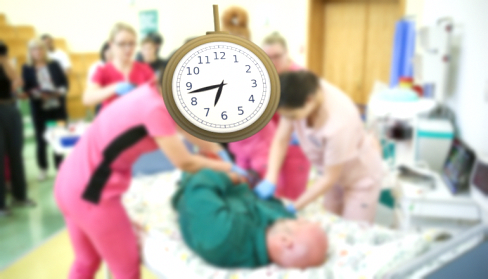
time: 6:43
